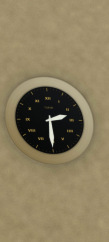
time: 2:30
